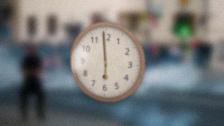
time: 5:59
